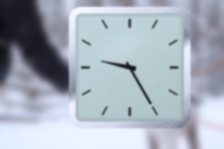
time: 9:25
